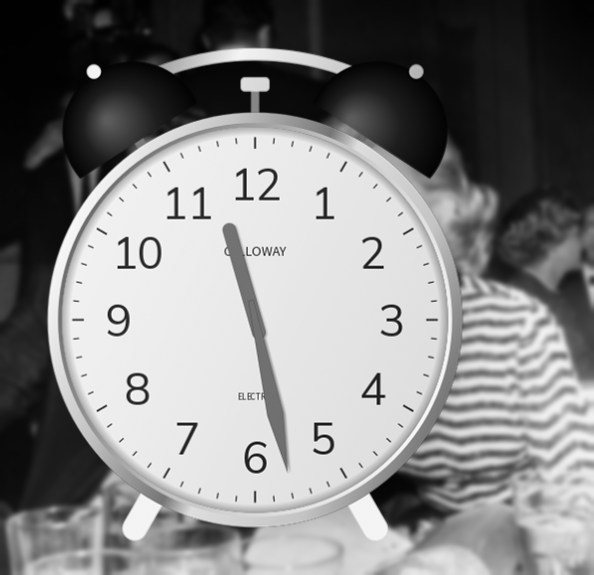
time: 11:28
